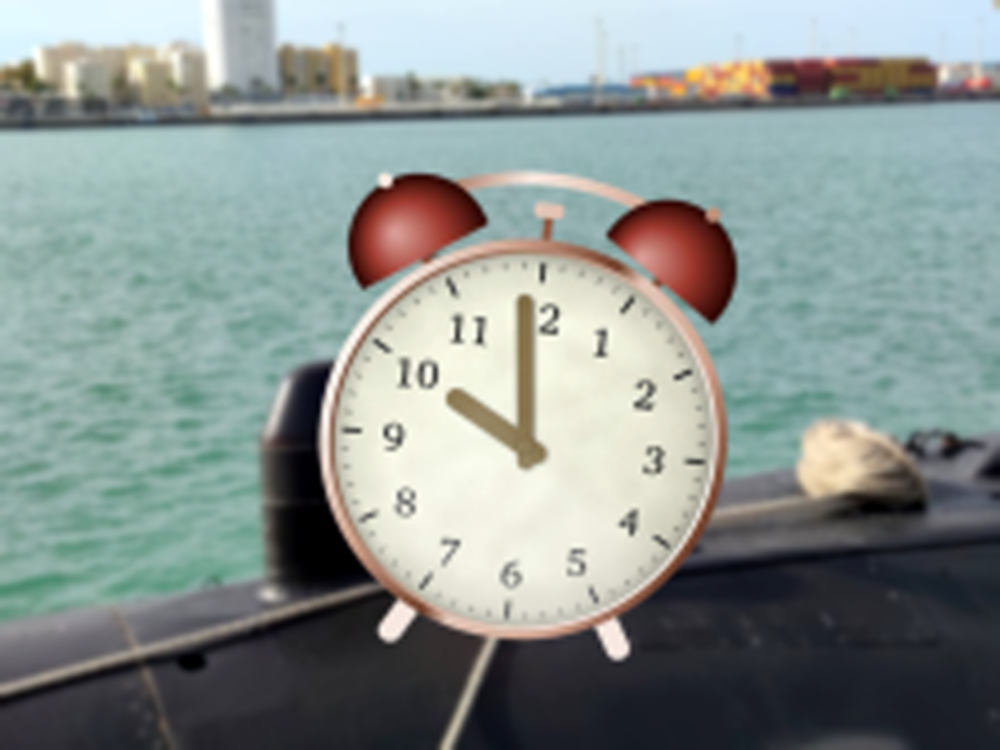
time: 9:59
